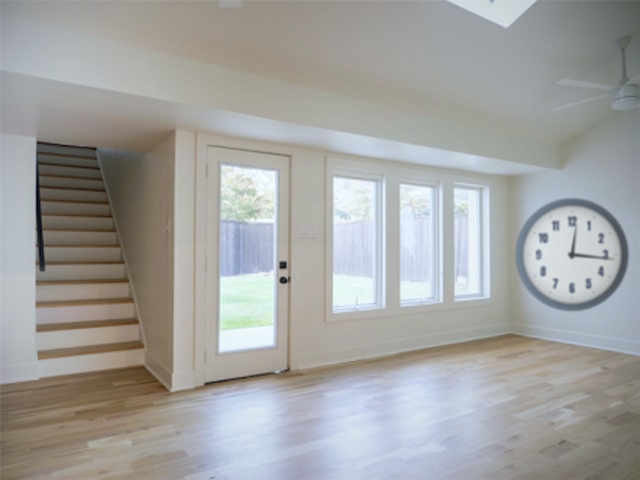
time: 12:16
